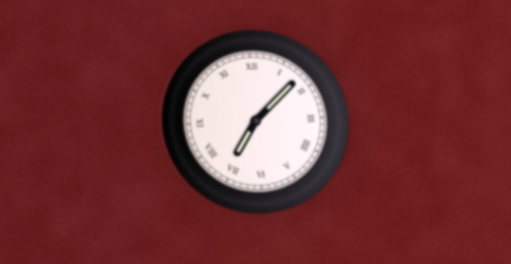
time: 7:08
